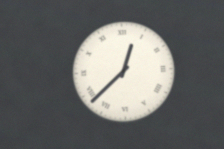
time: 12:38
